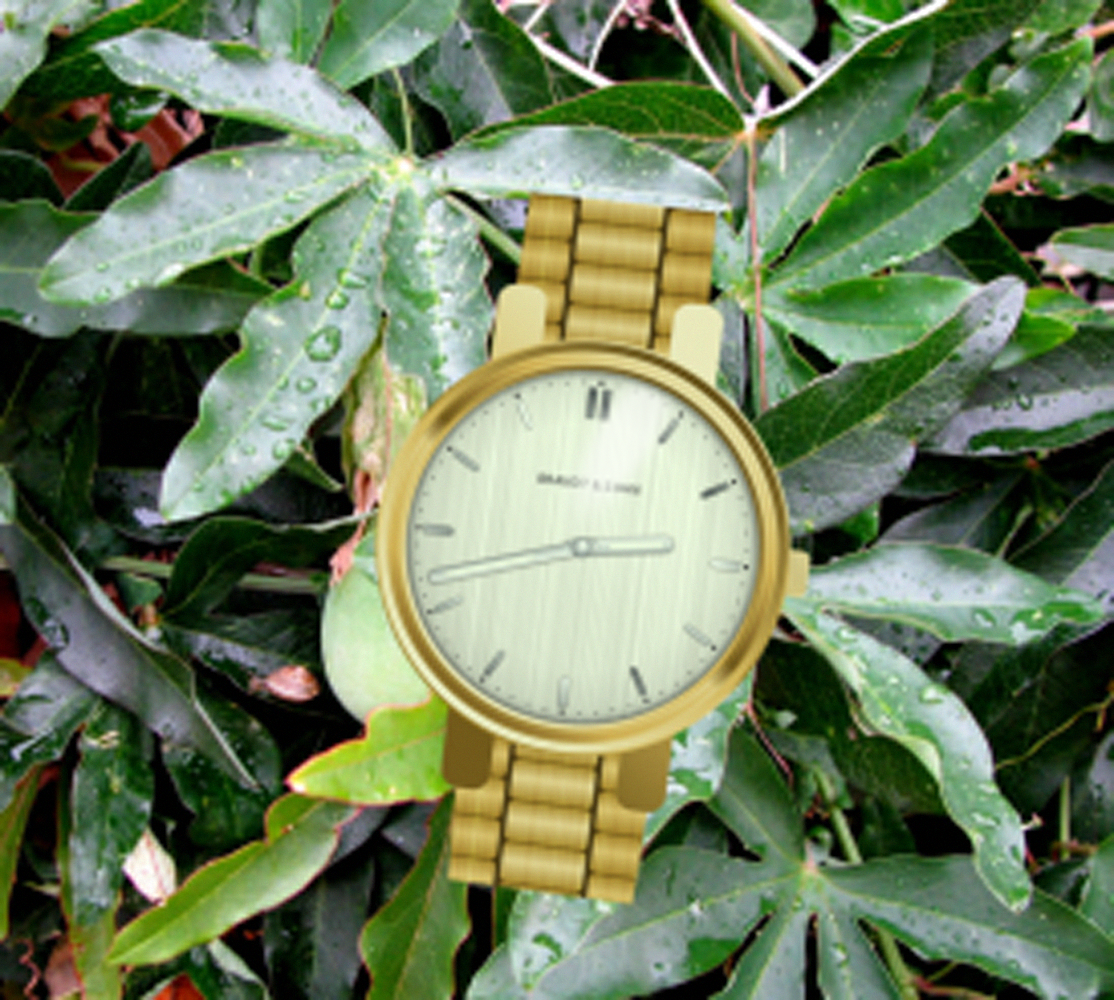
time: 2:42
